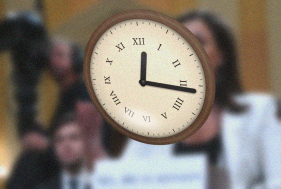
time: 12:16
